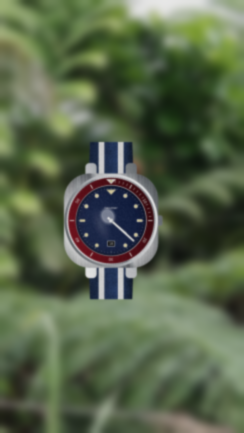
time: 4:22
